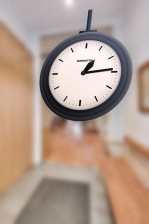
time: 1:14
